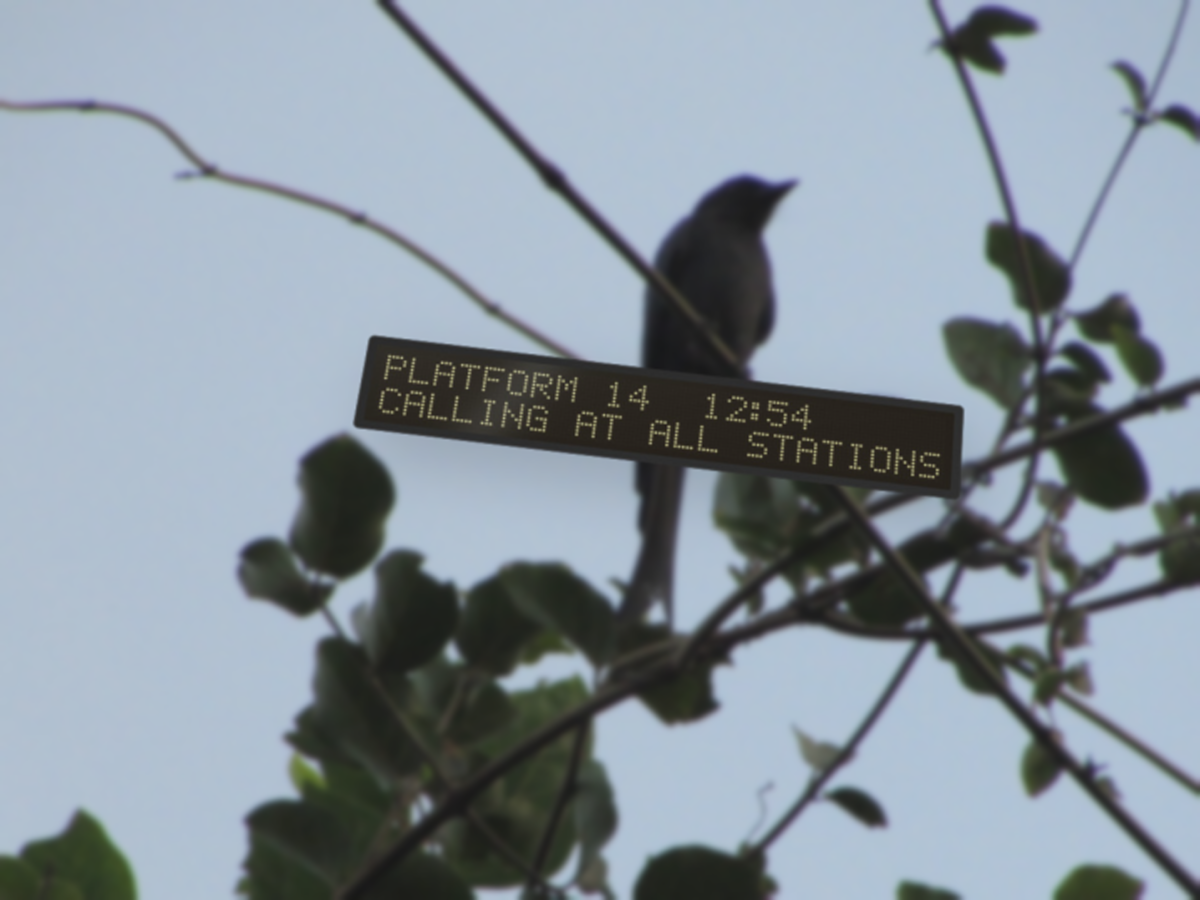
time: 12:54
